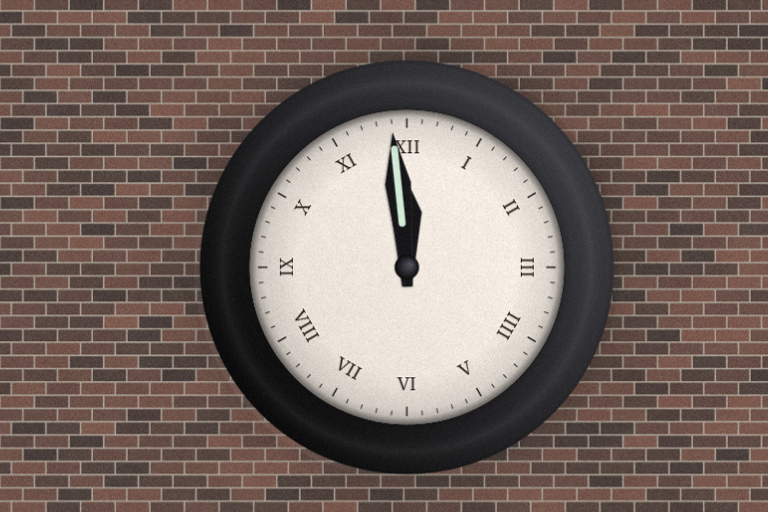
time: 11:59
